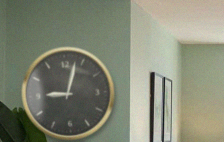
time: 9:03
